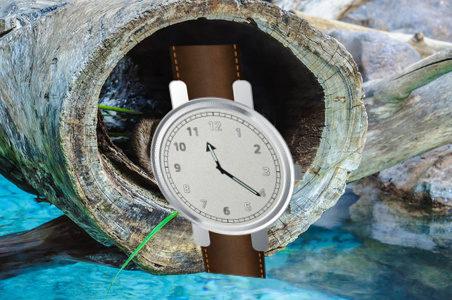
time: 11:21
